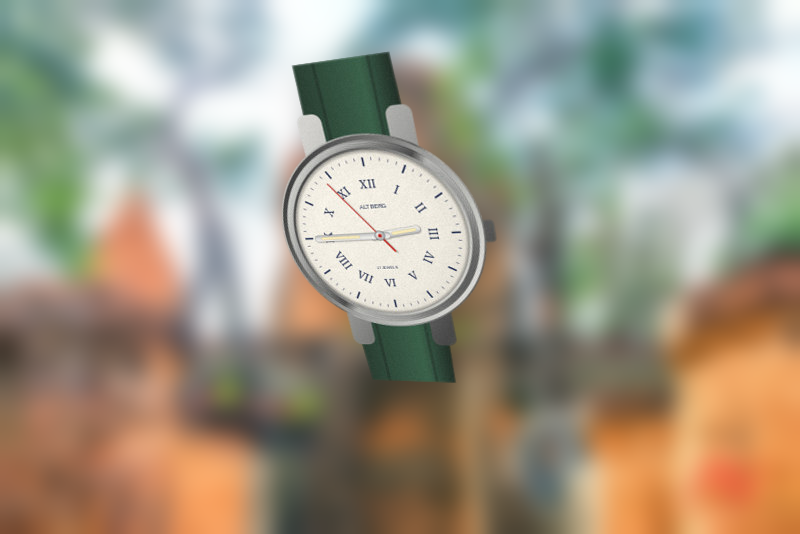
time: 2:44:54
